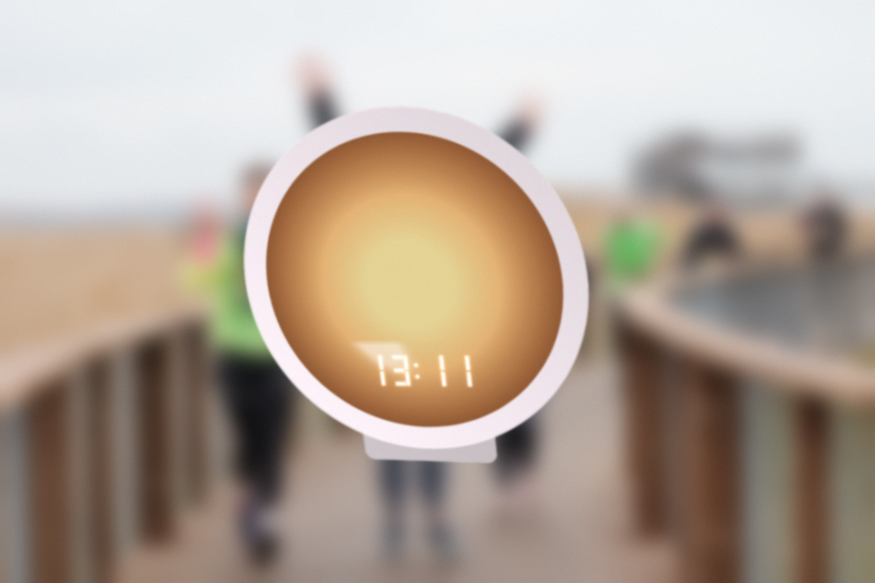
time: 13:11
